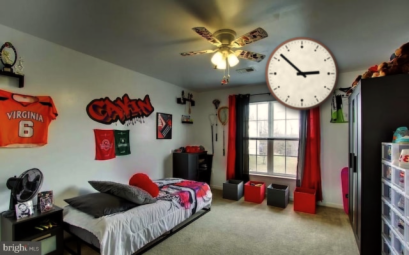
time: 2:52
